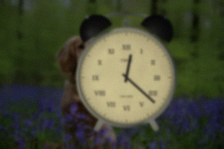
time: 12:22
